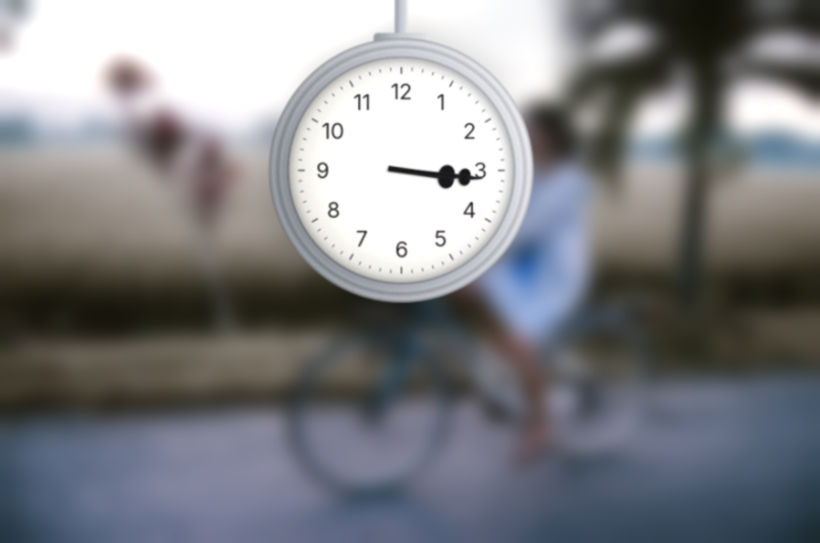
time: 3:16
